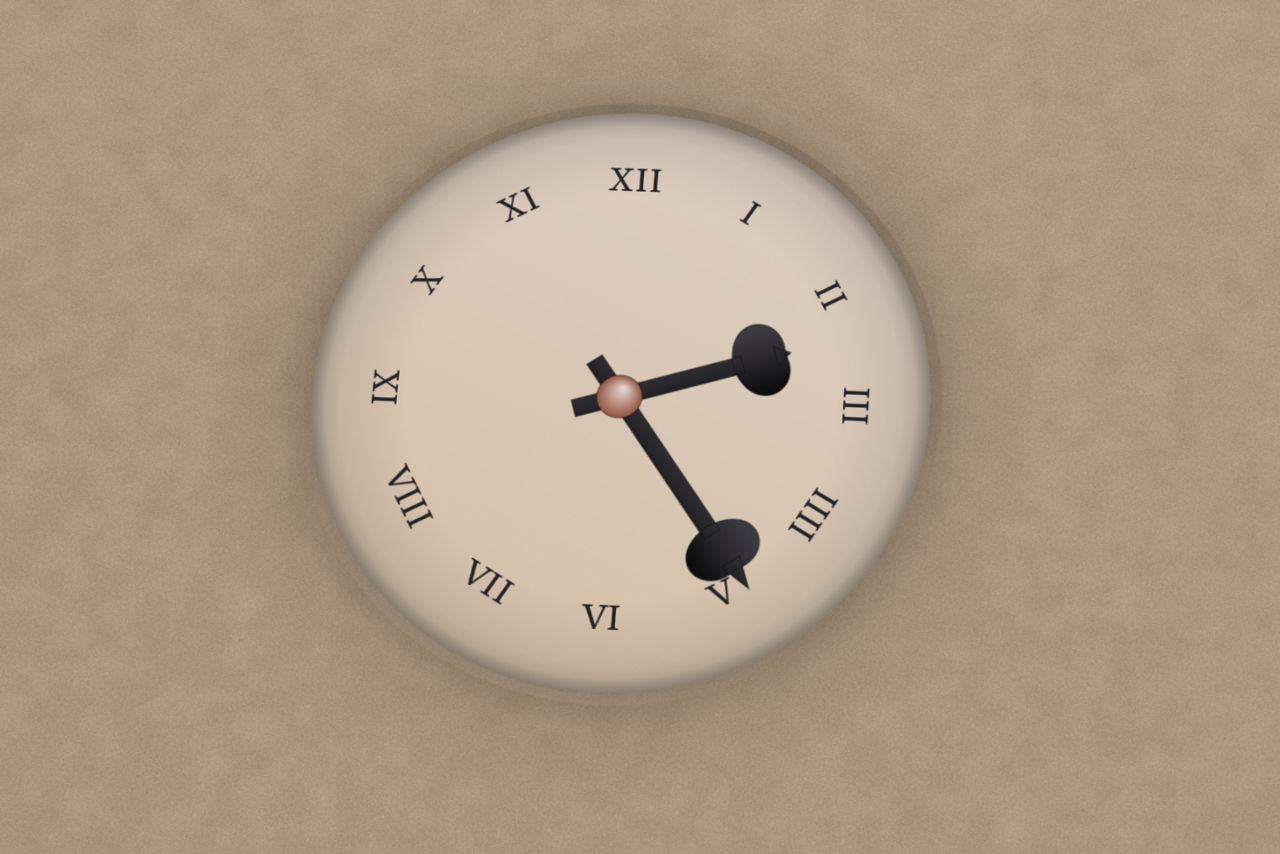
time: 2:24
